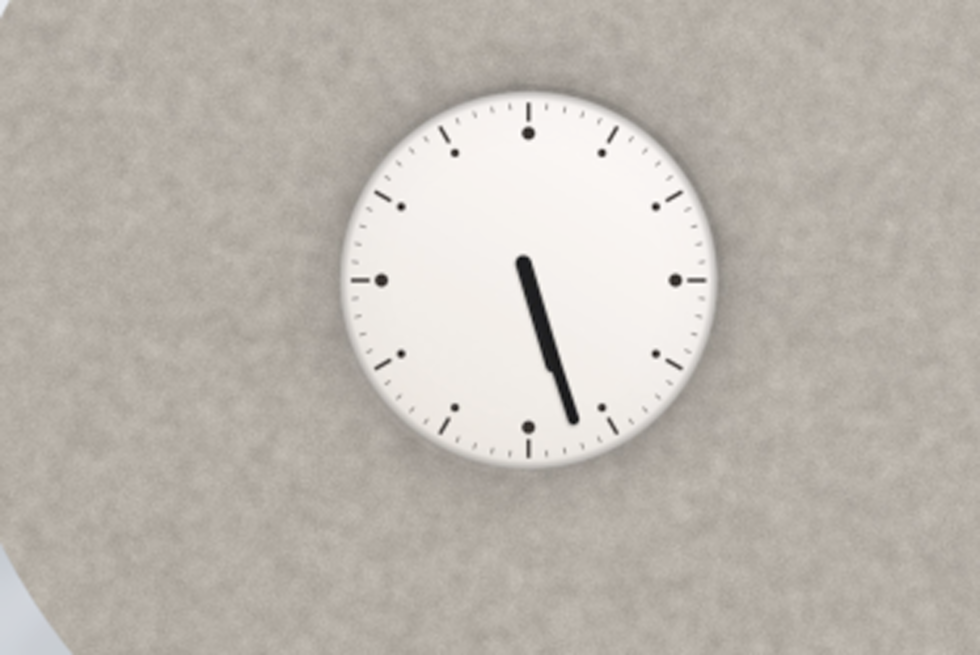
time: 5:27
